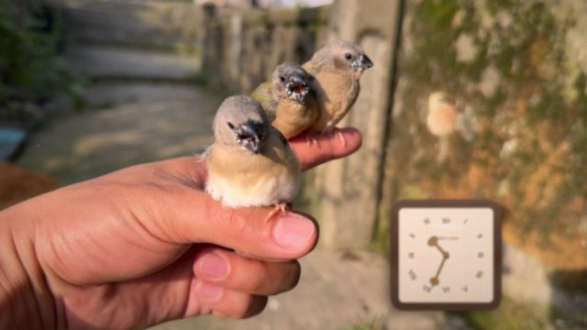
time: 10:34
